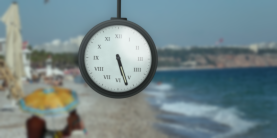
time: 5:27
